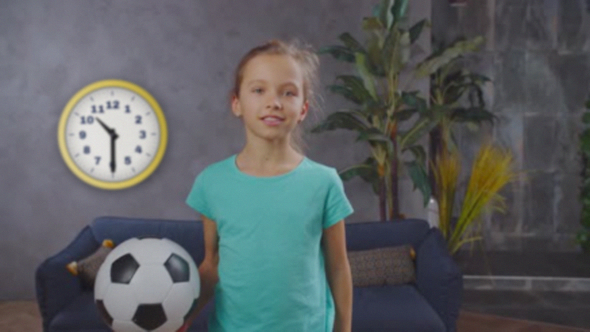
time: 10:30
